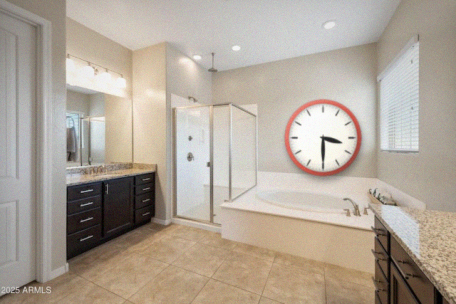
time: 3:30
